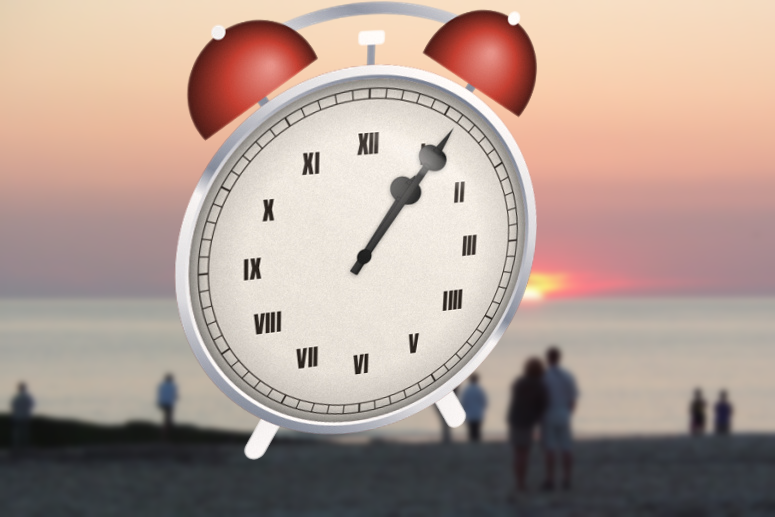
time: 1:06
